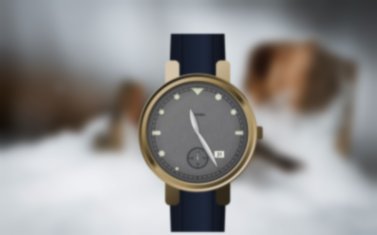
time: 11:25
